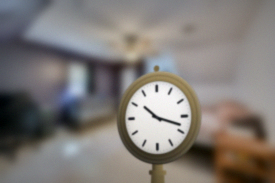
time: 10:18
